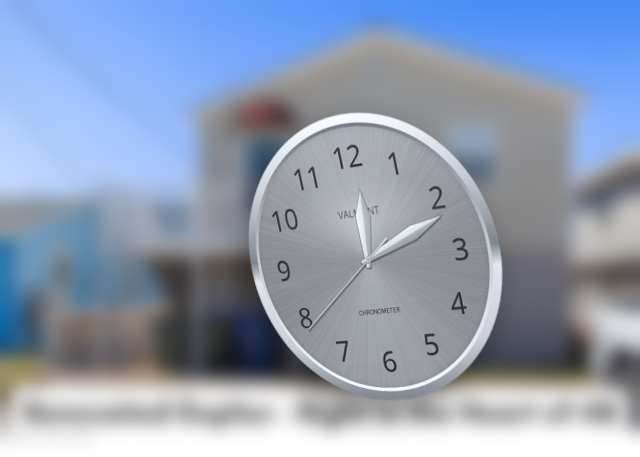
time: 12:11:39
